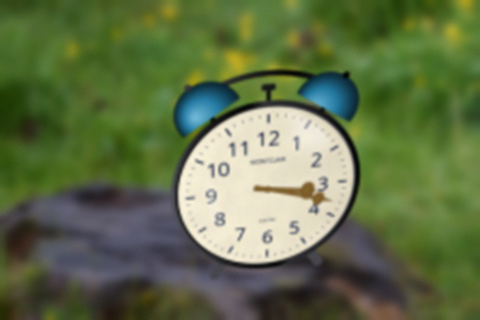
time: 3:18
